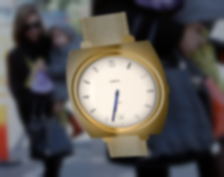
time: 6:33
